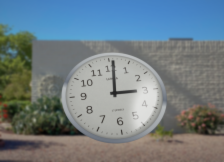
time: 3:01
